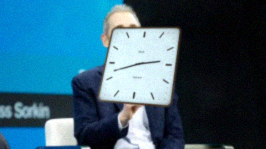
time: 2:42
